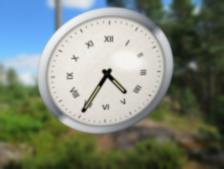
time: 4:35
